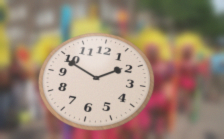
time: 1:49
